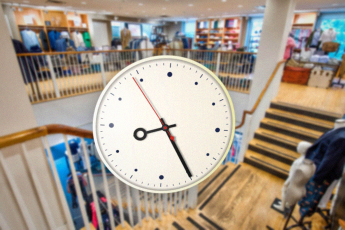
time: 8:24:54
